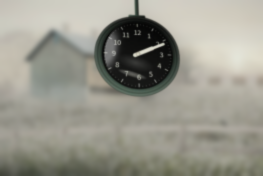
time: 2:11
